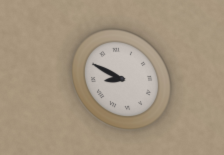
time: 8:50
